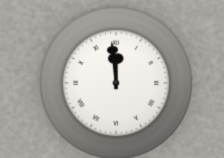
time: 11:59
